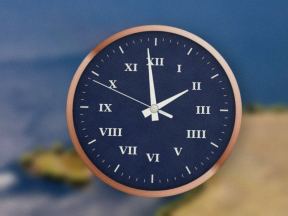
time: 1:58:49
